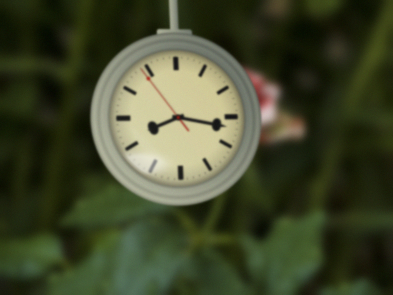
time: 8:16:54
